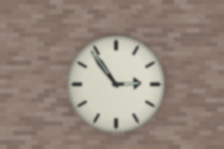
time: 2:54
